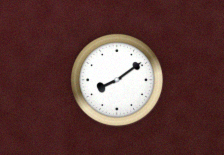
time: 8:09
